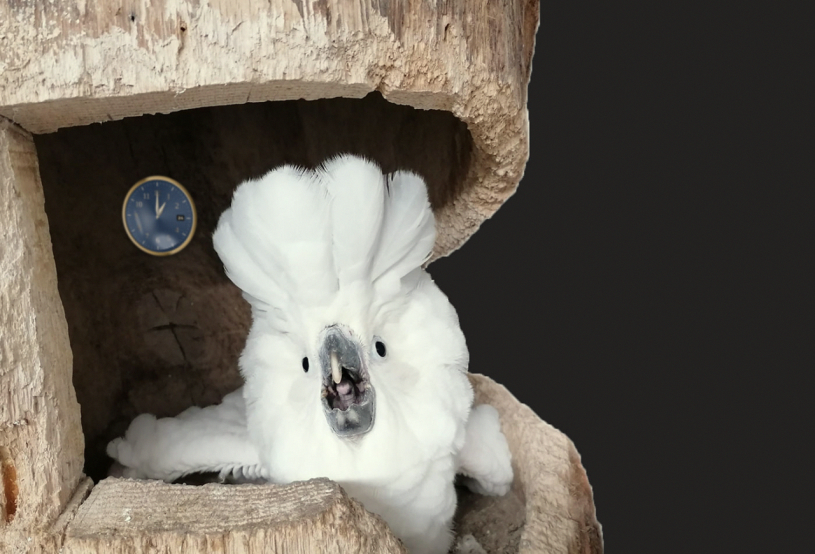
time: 1:00
